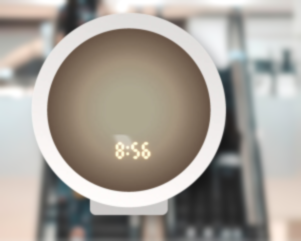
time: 8:56
